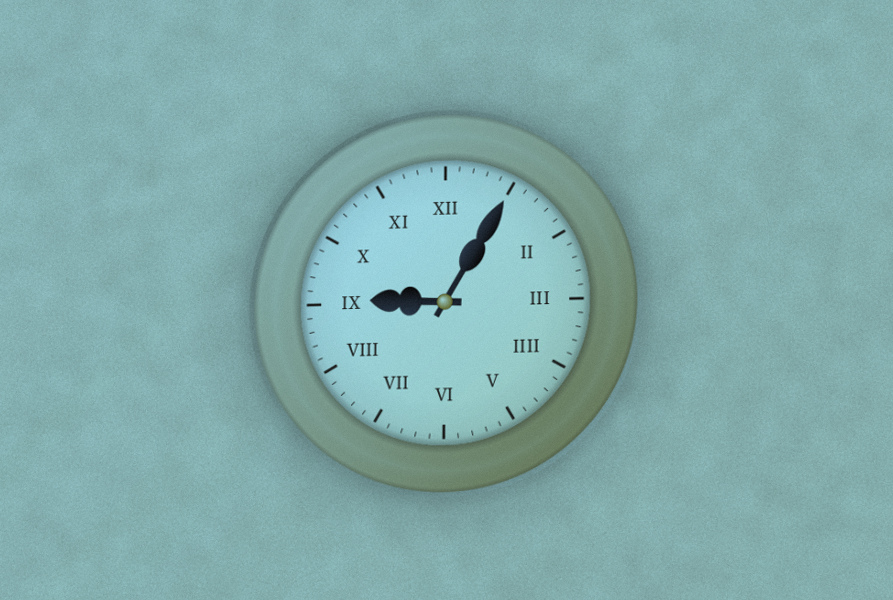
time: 9:05
